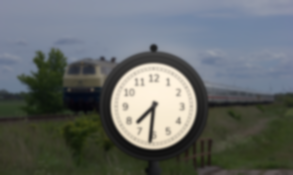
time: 7:31
